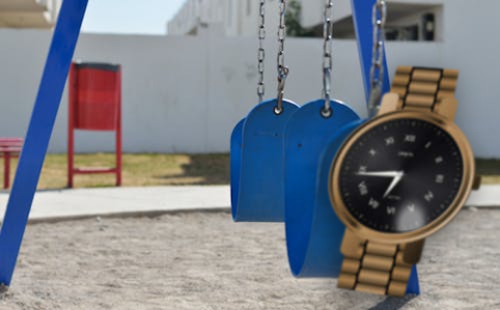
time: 6:44
